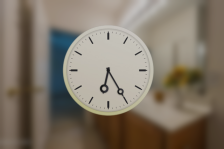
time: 6:25
